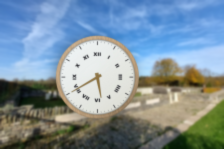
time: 5:40
